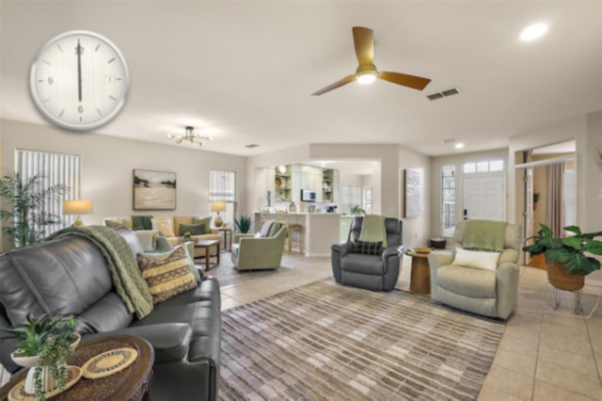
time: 6:00
